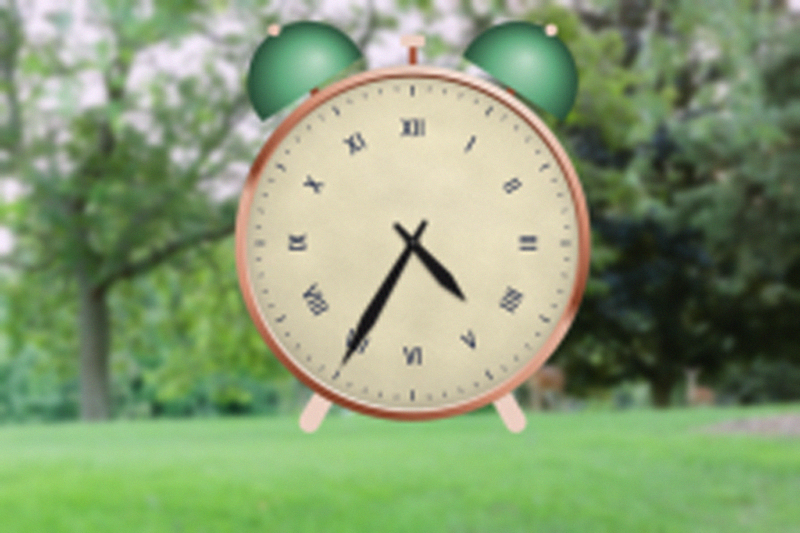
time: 4:35
